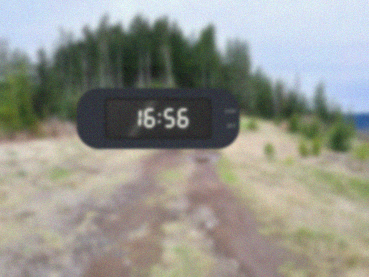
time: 16:56
